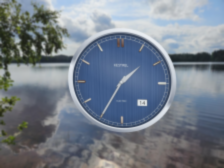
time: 1:35
